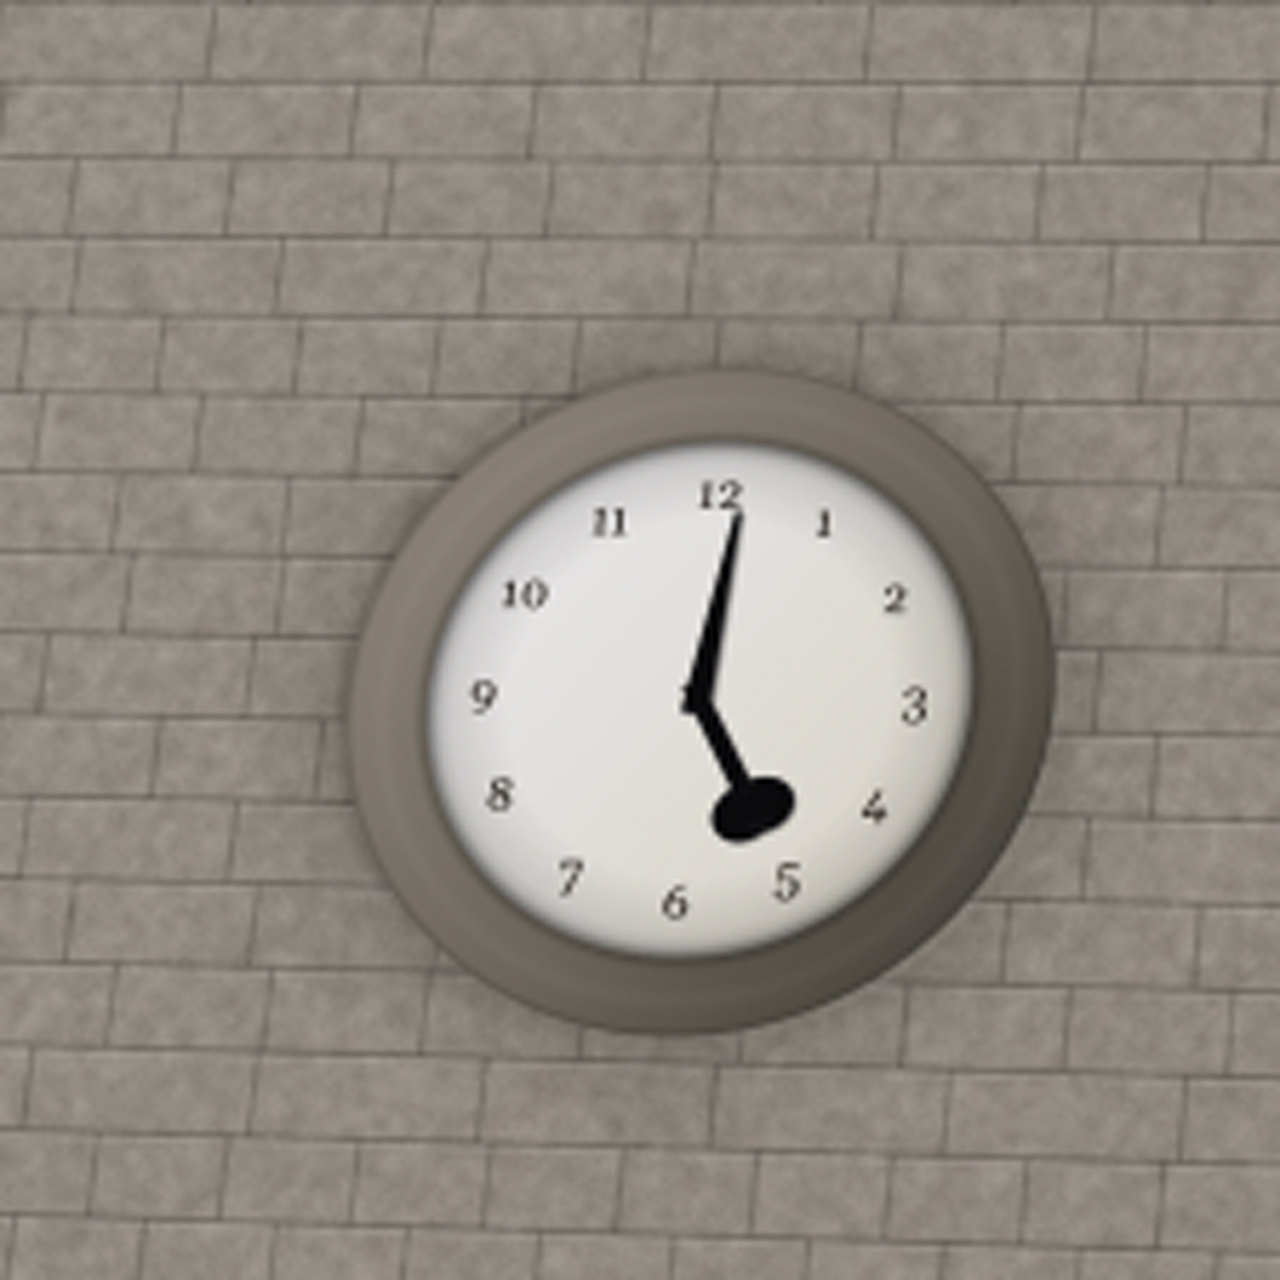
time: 5:01
